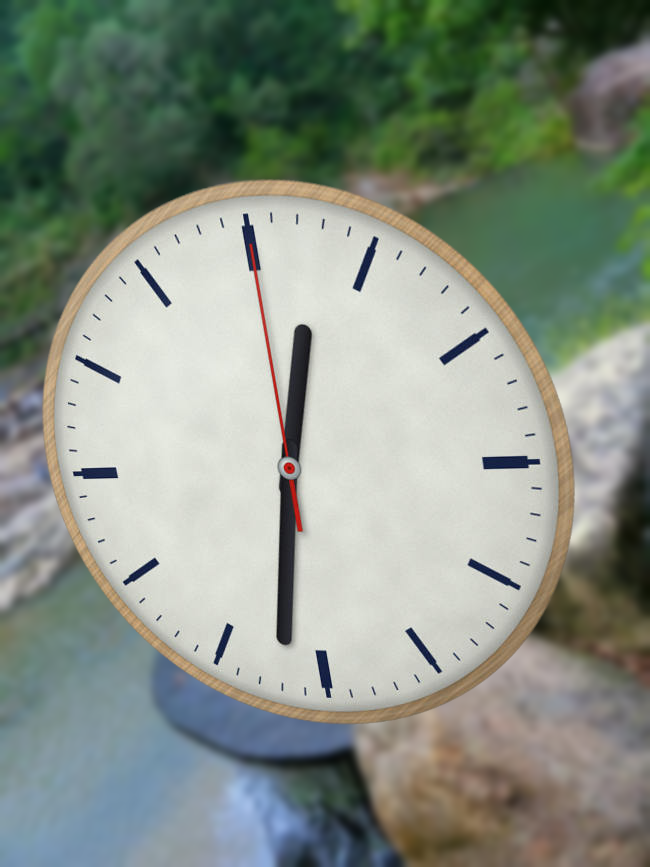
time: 12:32:00
